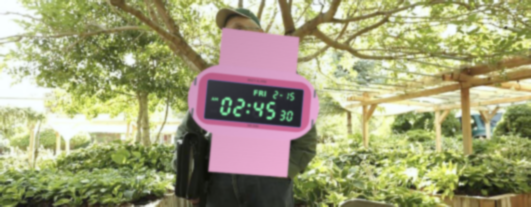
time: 2:45:30
